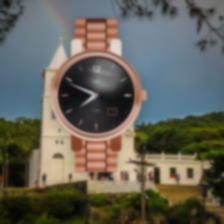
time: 7:49
